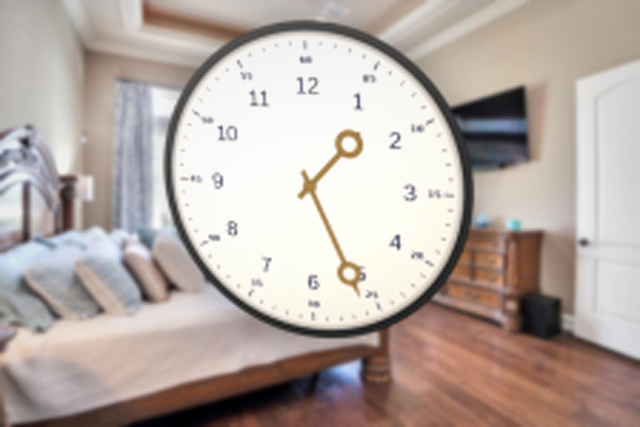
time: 1:26
